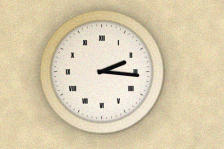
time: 2:16
